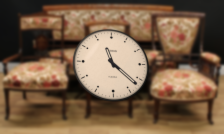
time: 11:22
